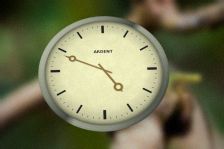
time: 4:49
